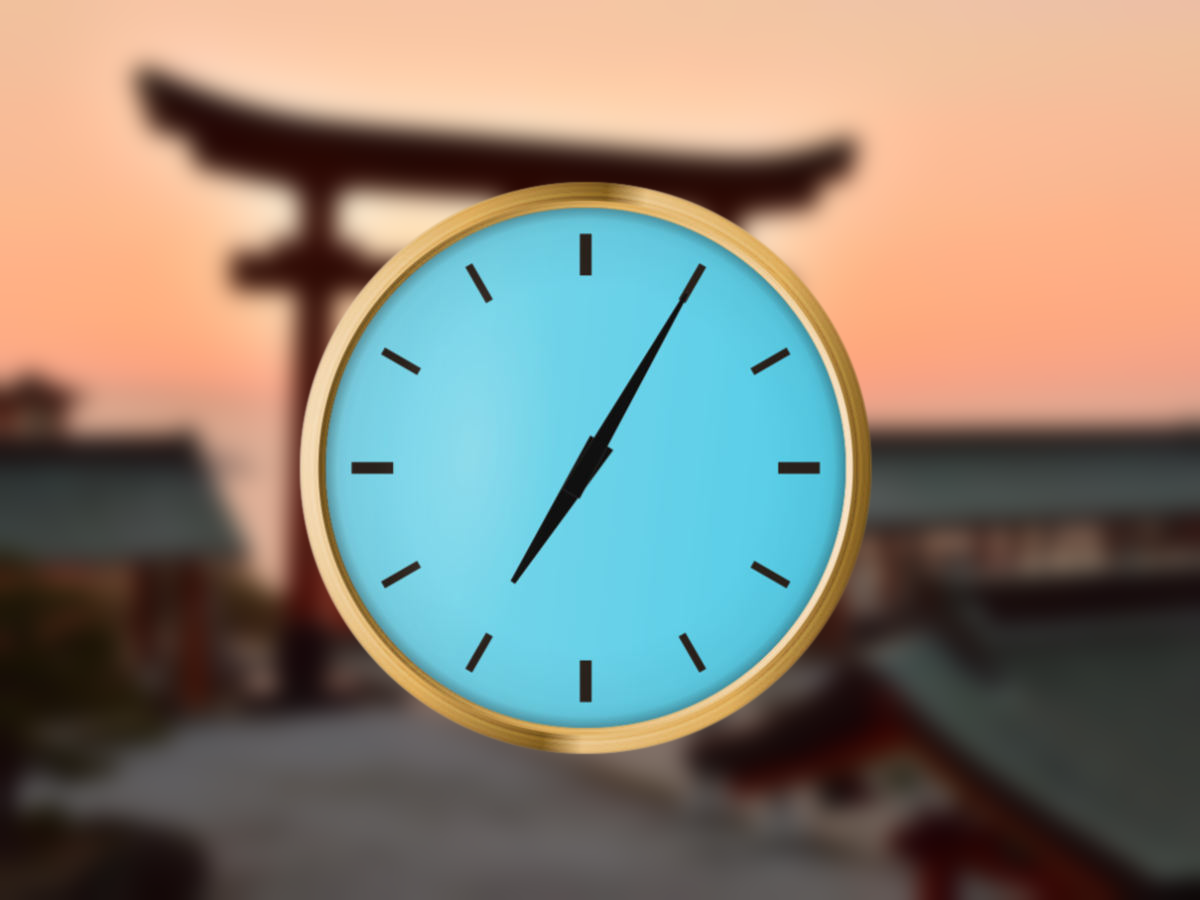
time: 7:05
